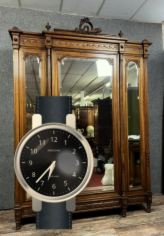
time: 6:37
